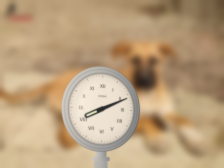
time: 8:11
